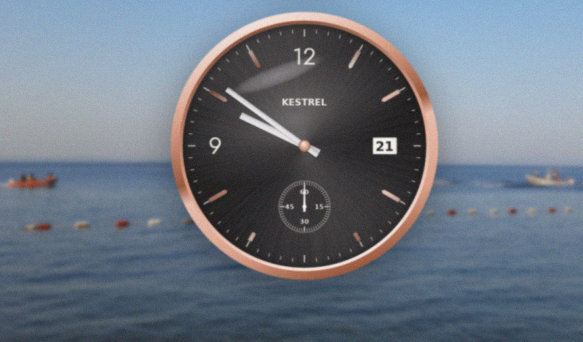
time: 9:51
